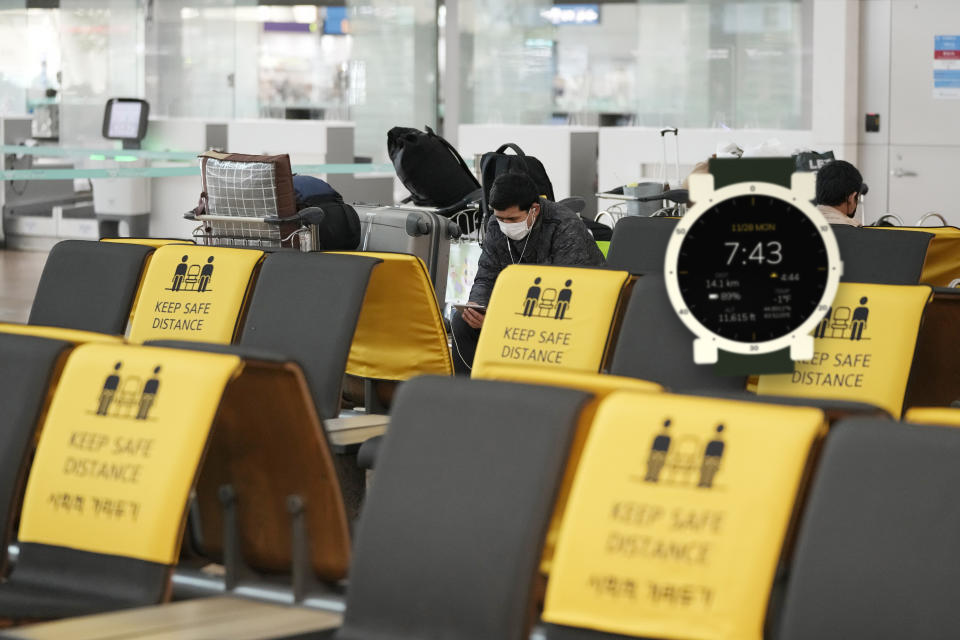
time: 7:43
